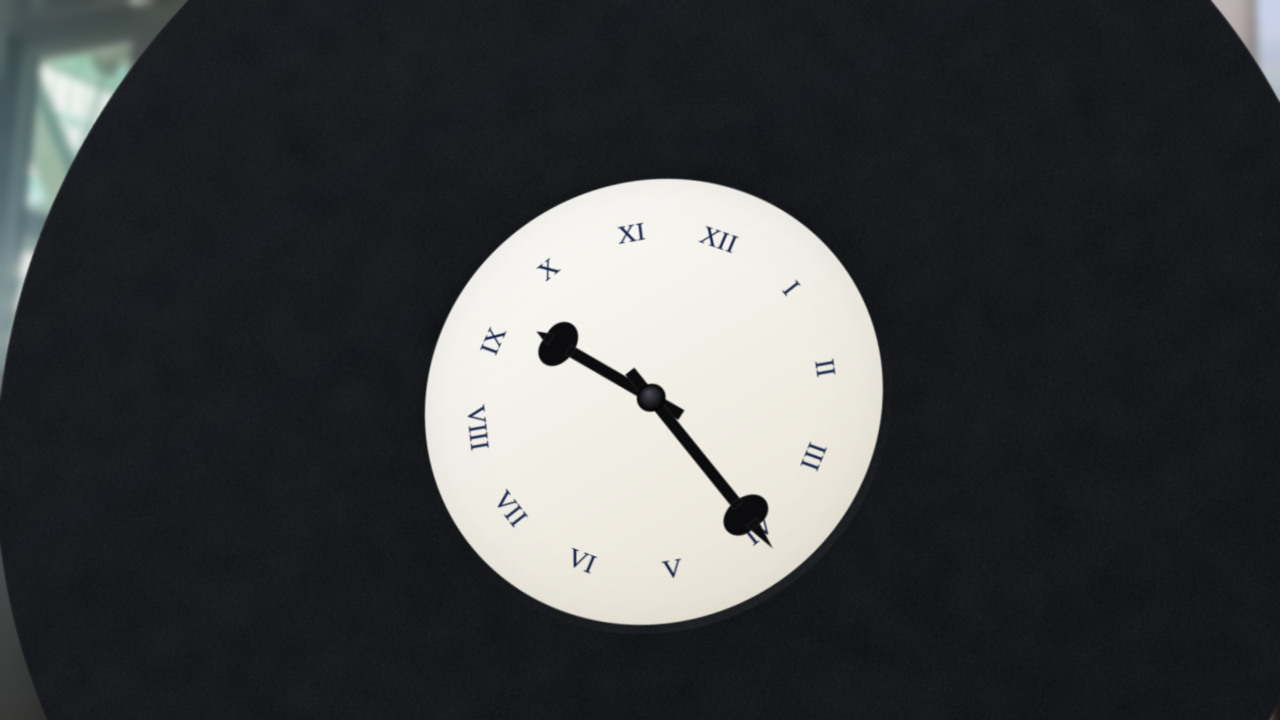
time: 9:20
